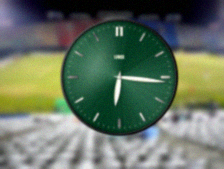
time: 6:16
